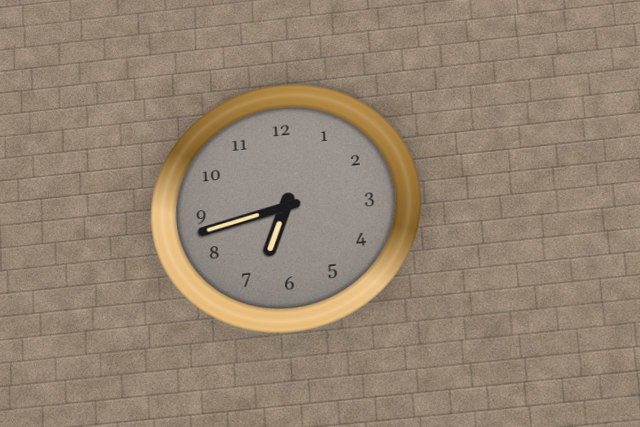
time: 6:43
